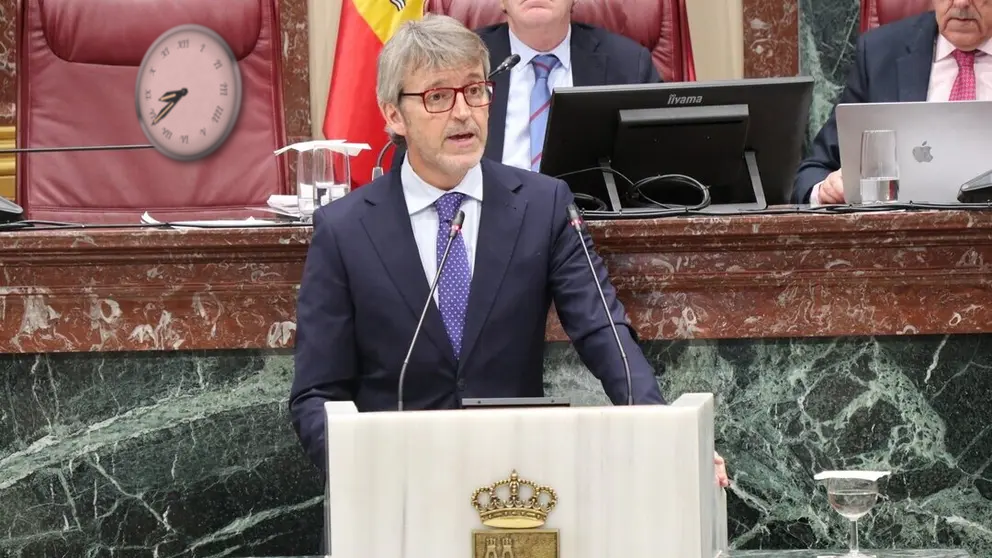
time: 8:39
